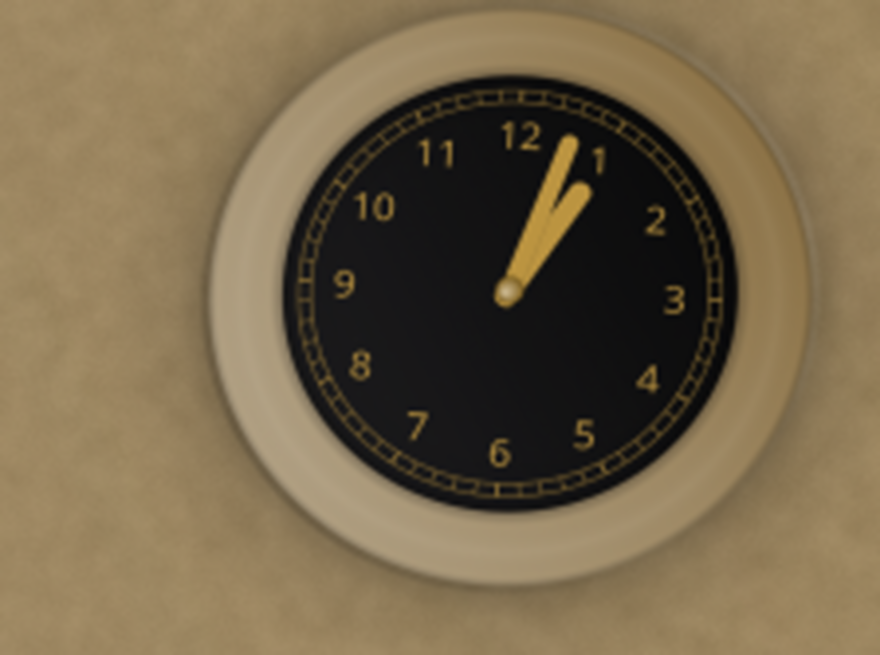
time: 1:03
